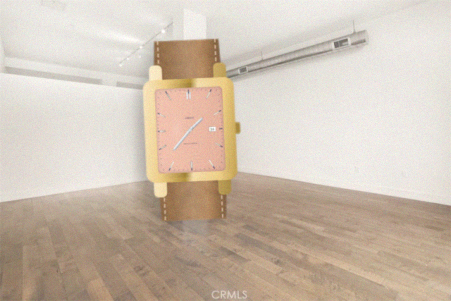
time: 1:37
